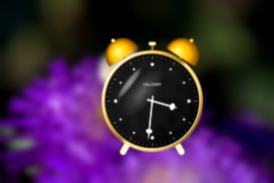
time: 3:31
